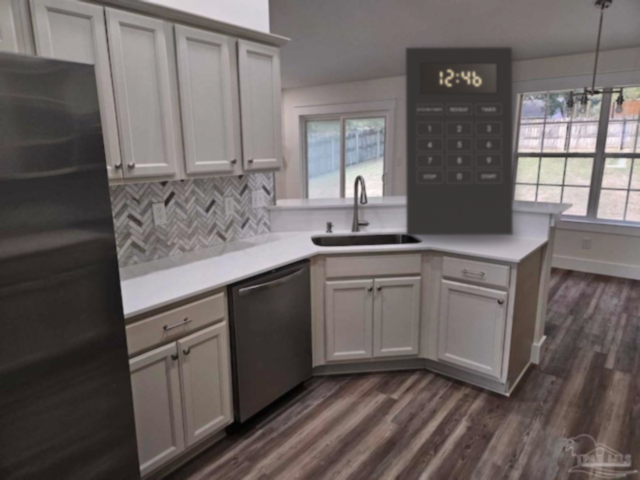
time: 12:46
